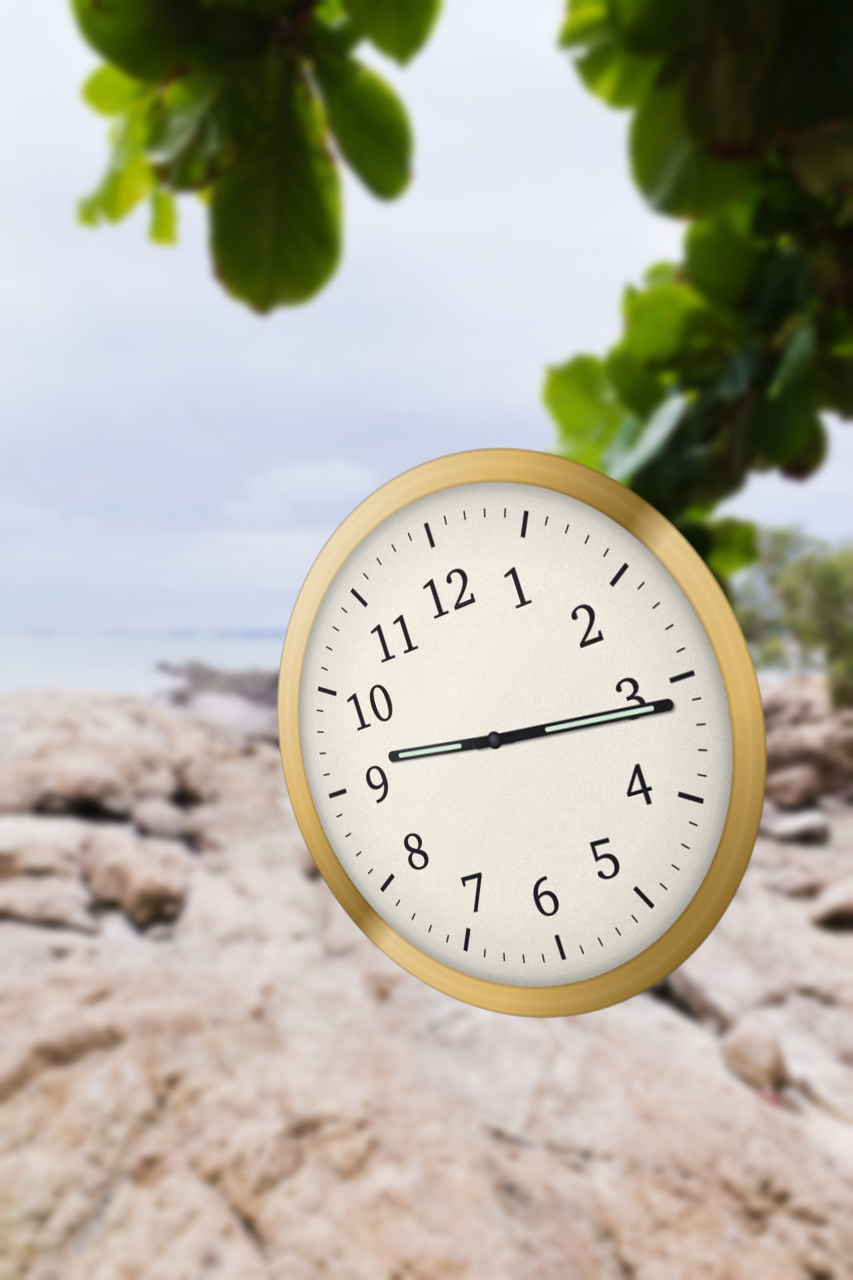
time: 9:16
